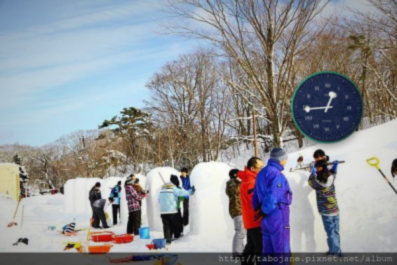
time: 12:44
